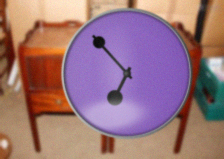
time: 6:53
